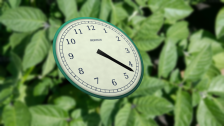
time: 4:22
